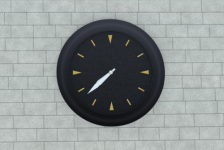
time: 7:38
